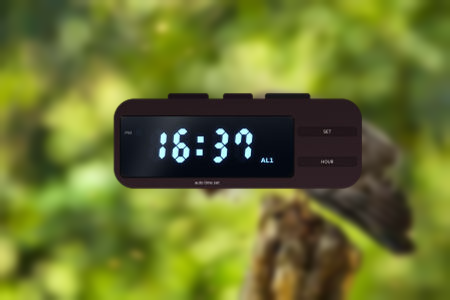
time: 16:37
